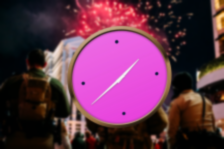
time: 1:39
